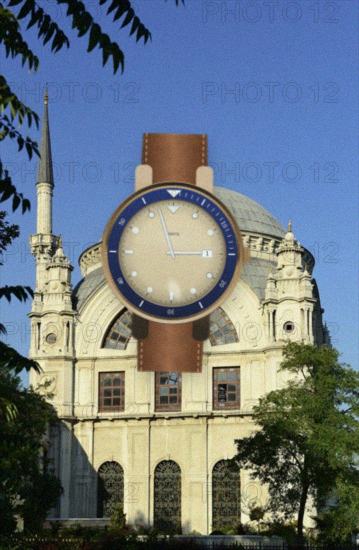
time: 2:57
